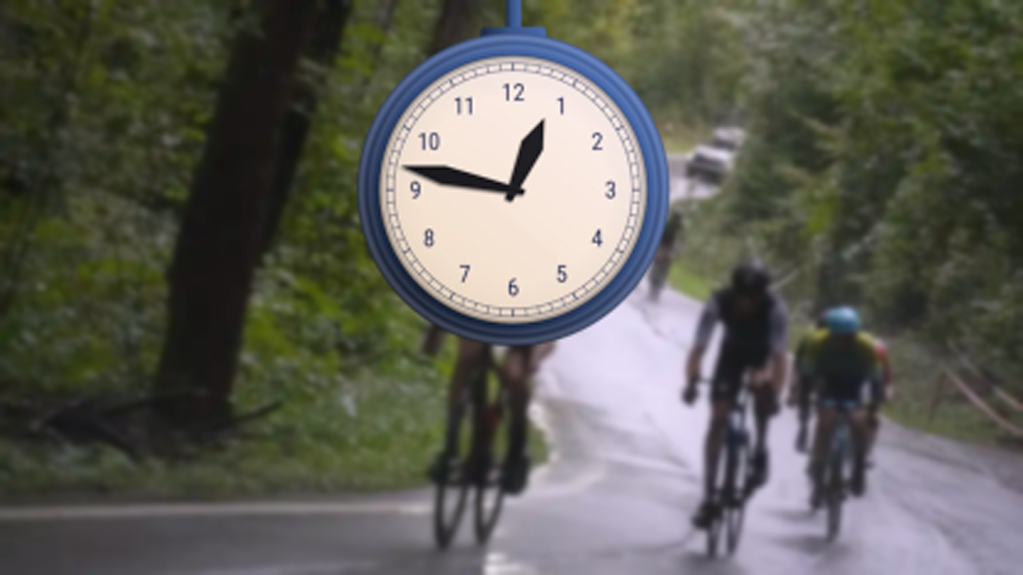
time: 12:47
